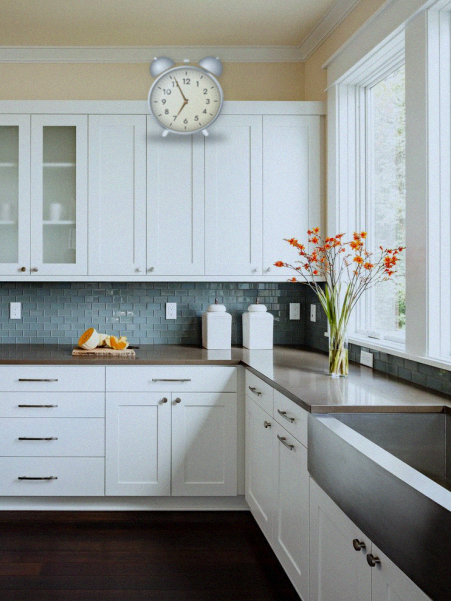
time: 6:56
